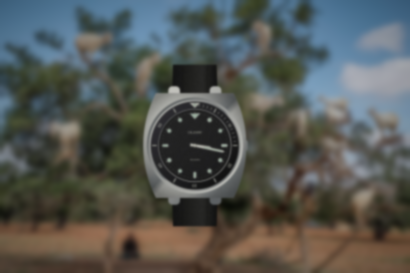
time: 3:17
